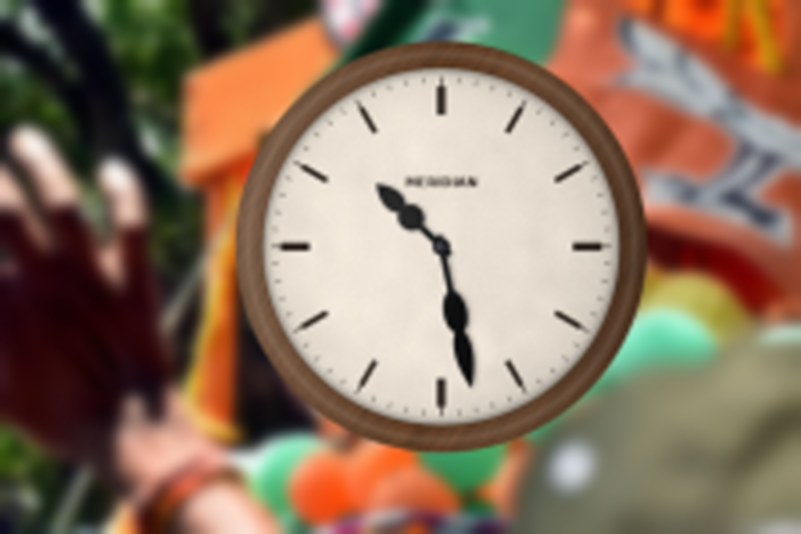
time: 10:28
